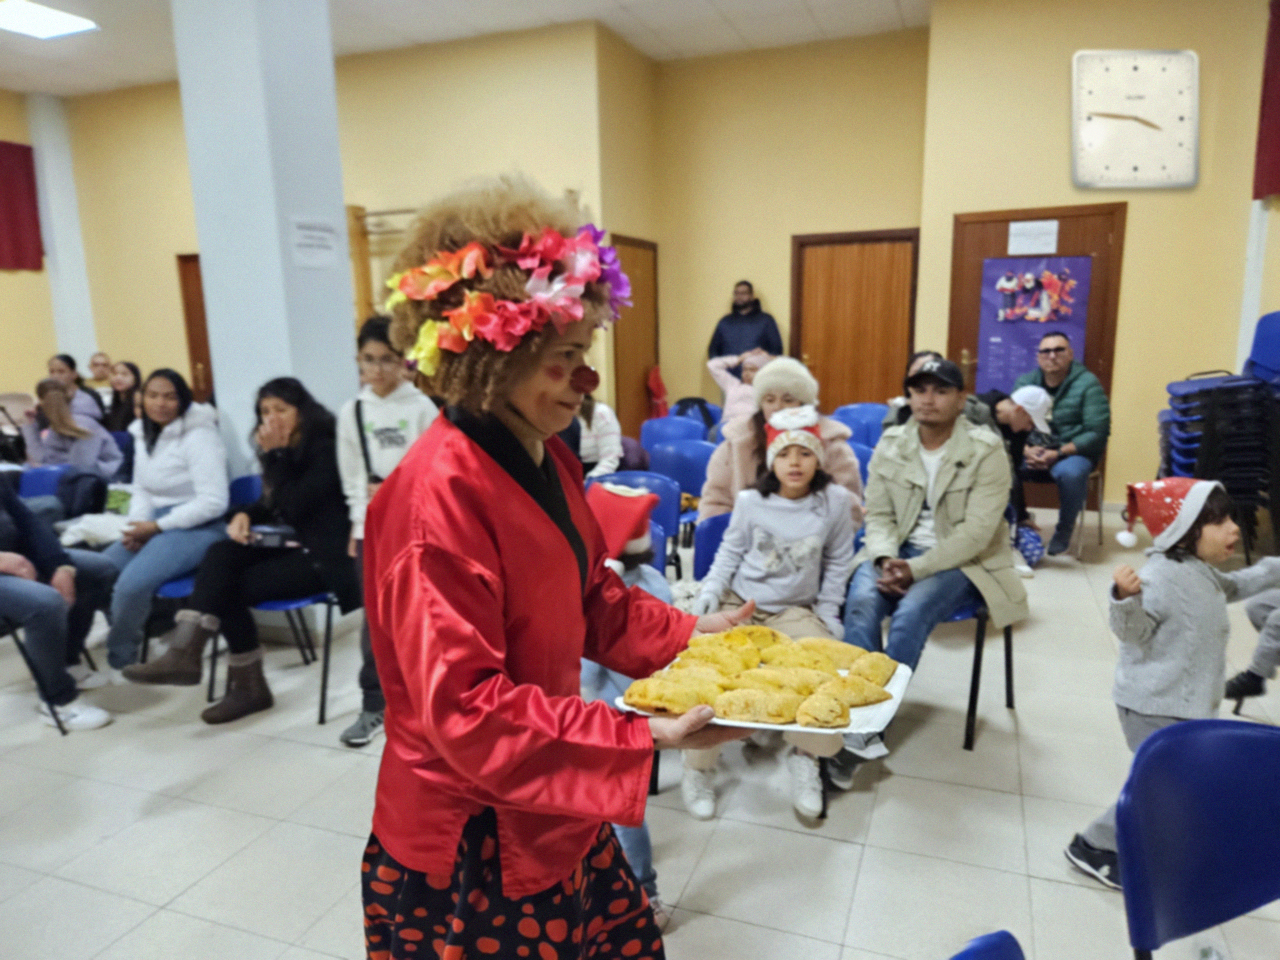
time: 3:46
